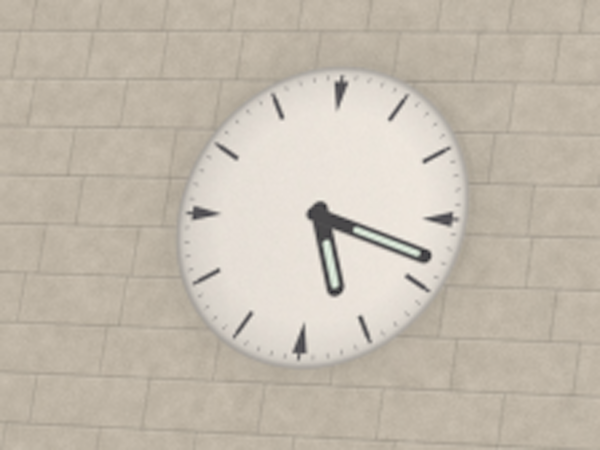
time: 5:18
